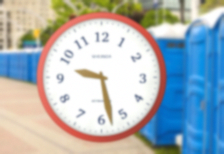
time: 9:28
